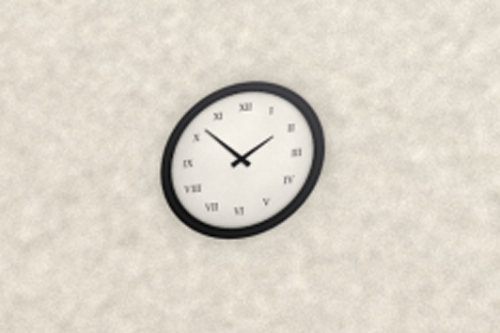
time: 1:52
